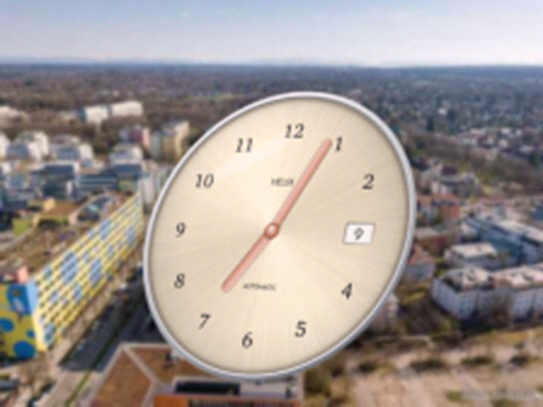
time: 7:04
